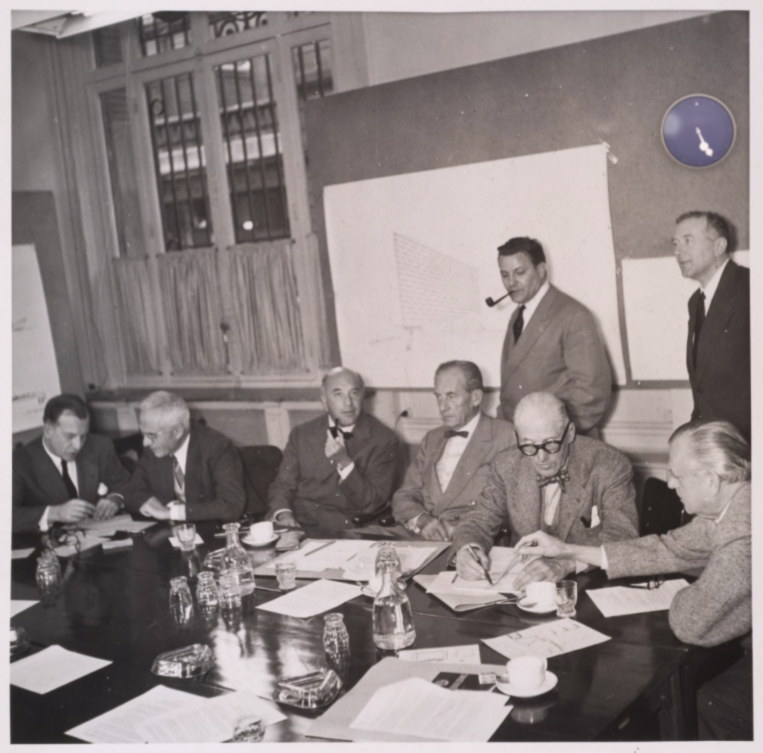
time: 5:26
